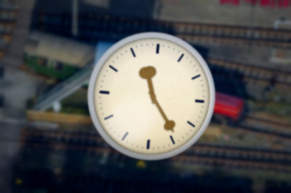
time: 11:24
